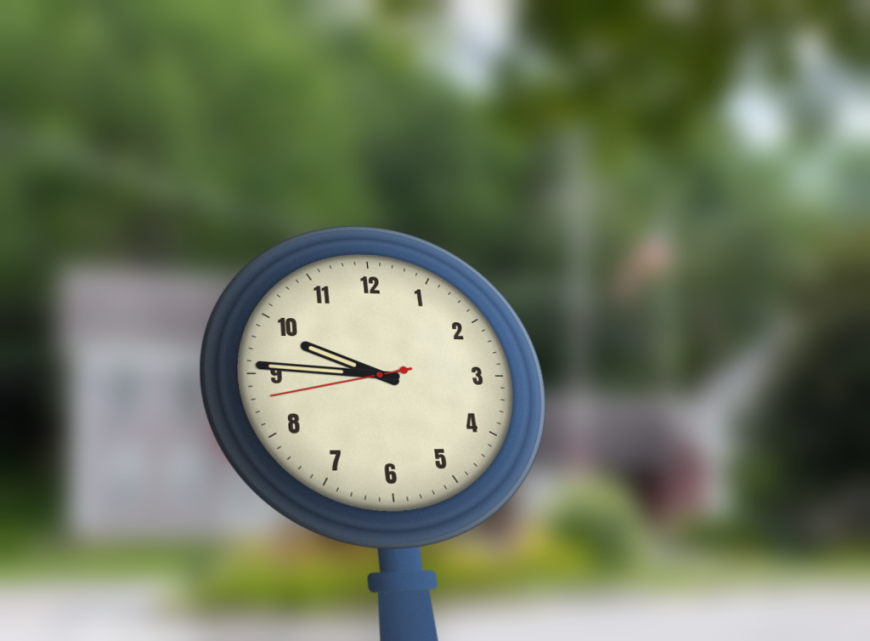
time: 9:45:43
